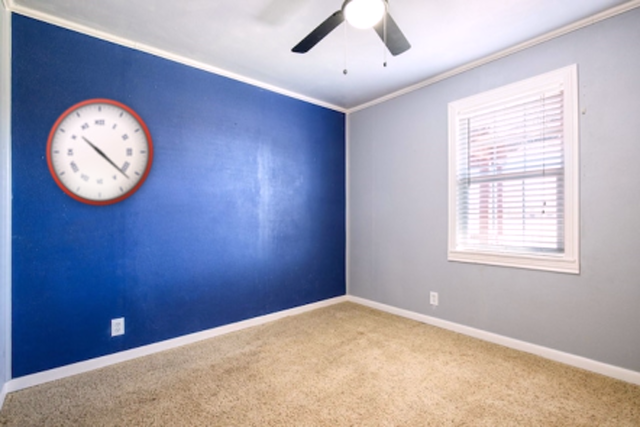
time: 10:22
